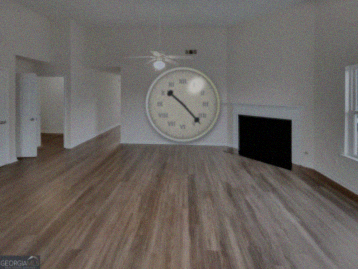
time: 10:23
